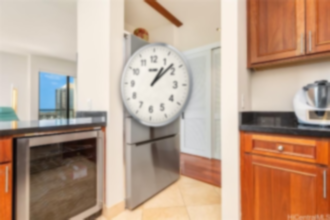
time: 1:08
